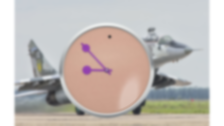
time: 8:52
